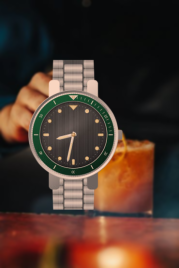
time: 8:32
